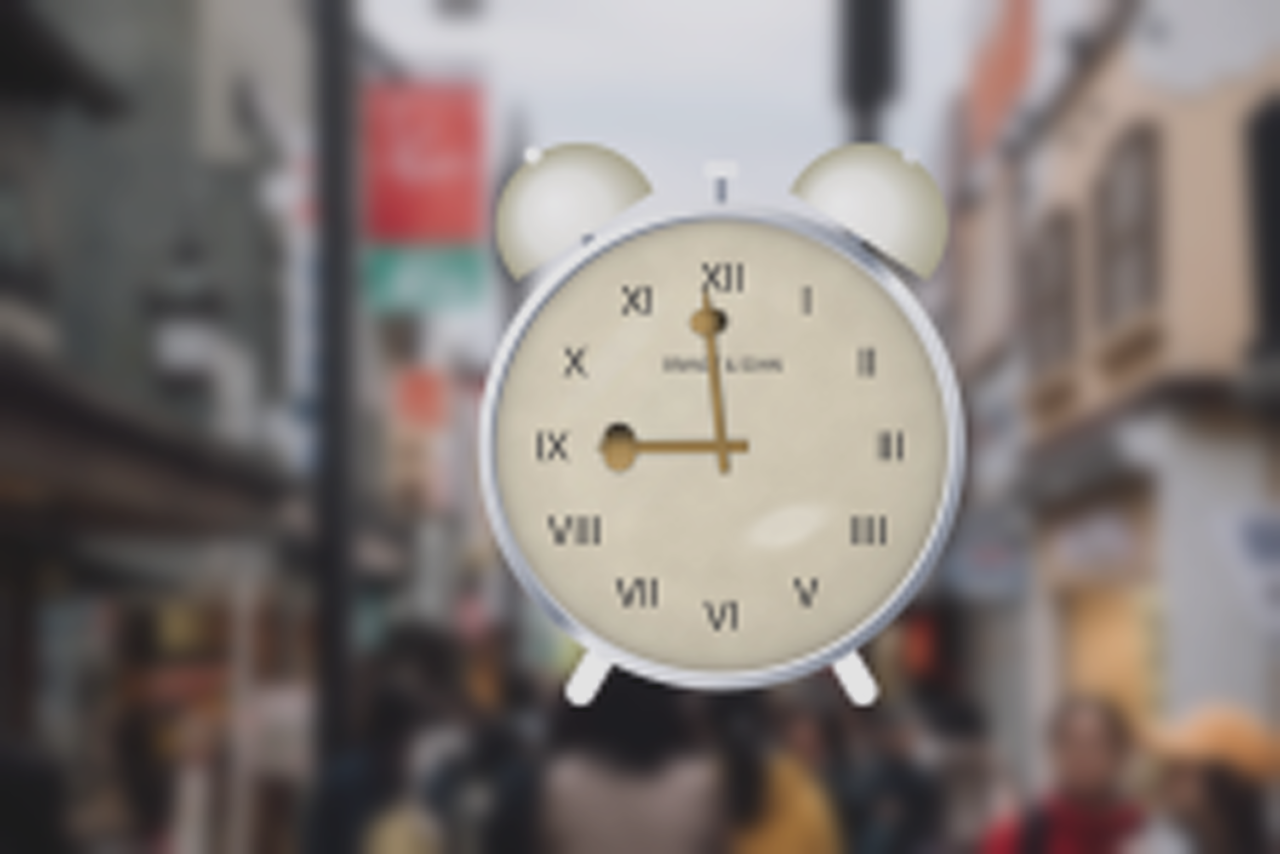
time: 8:59
